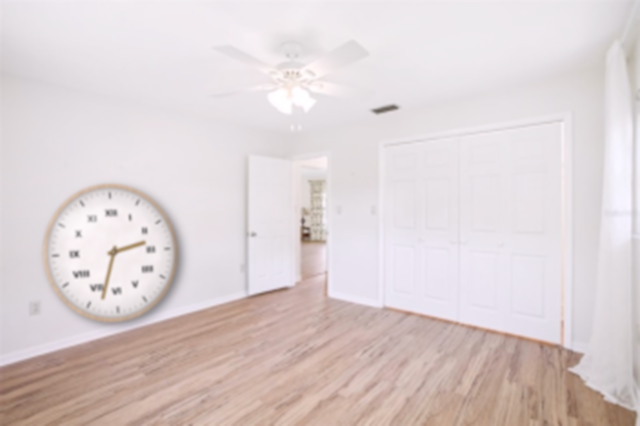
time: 2:33
